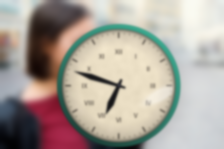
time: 6:48
